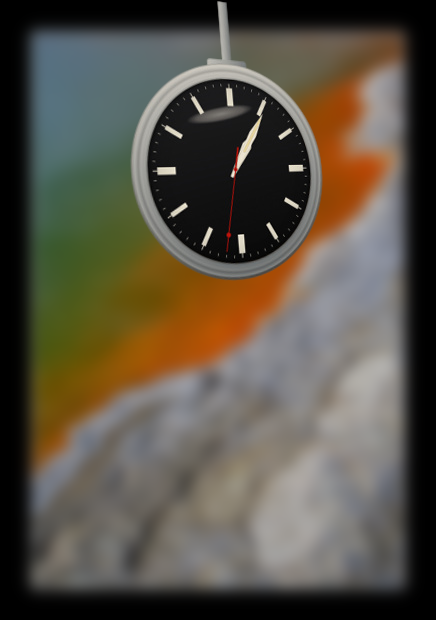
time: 1:05:32
